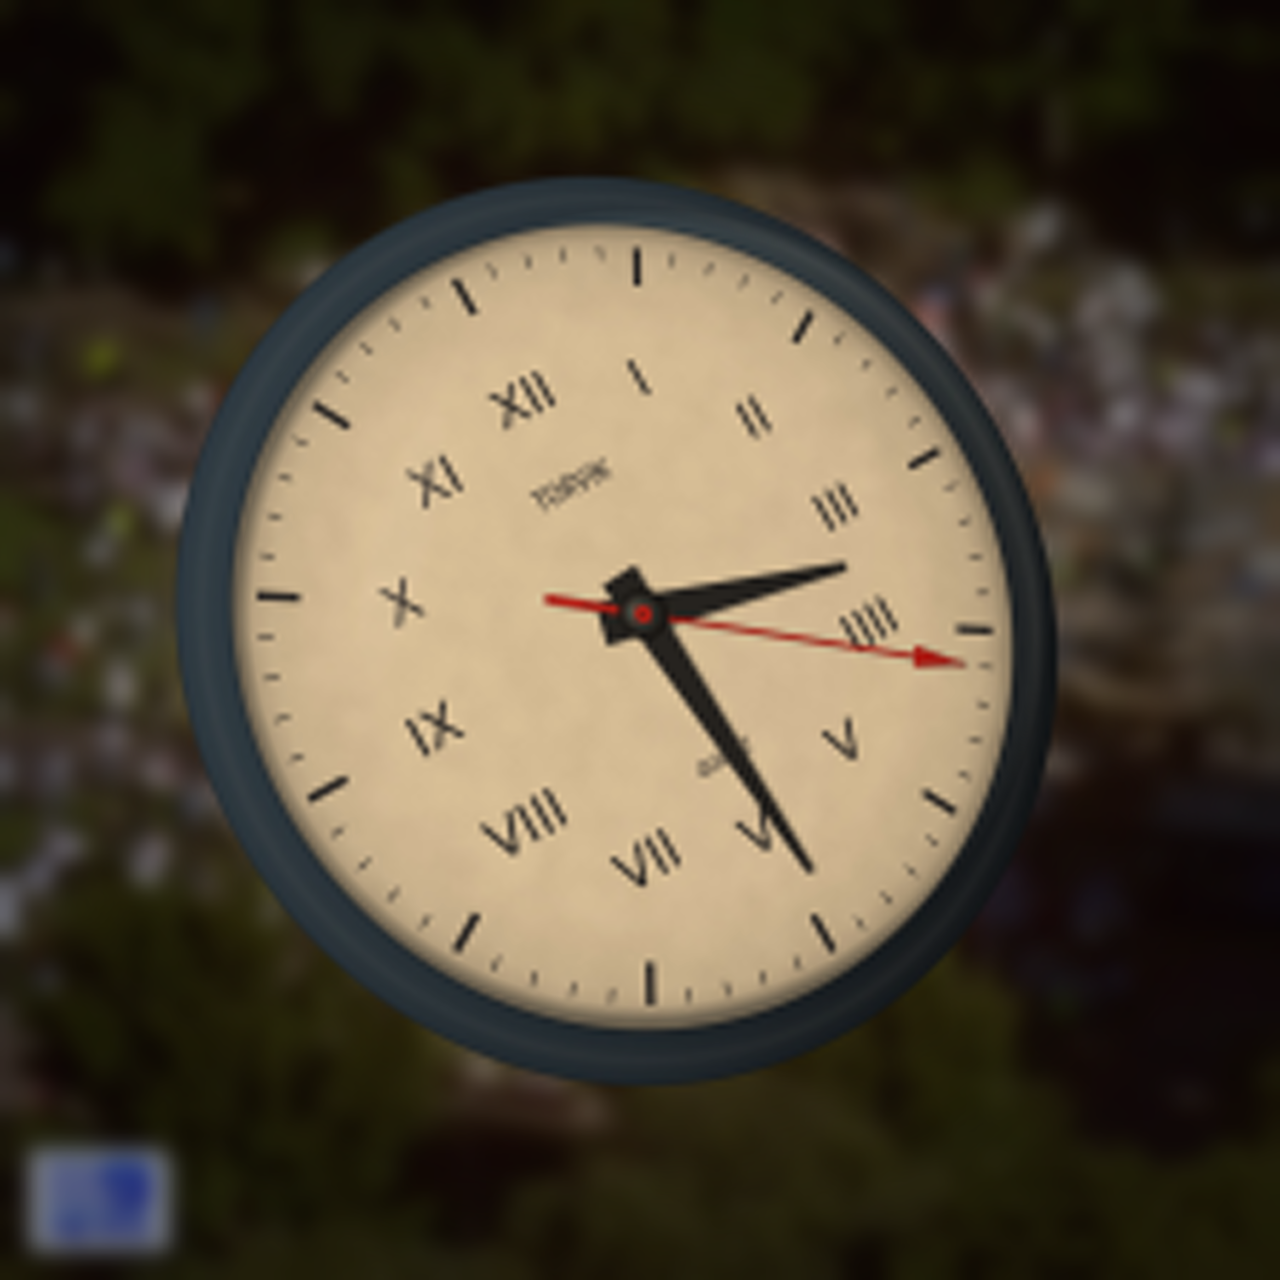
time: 3:29:21
